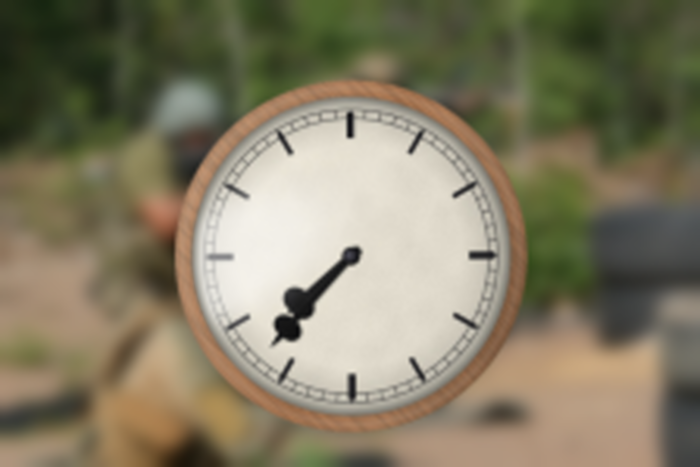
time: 7:37
